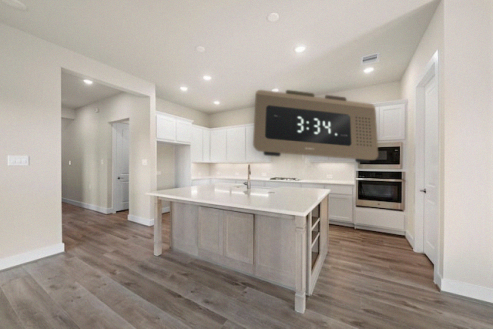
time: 3:34
